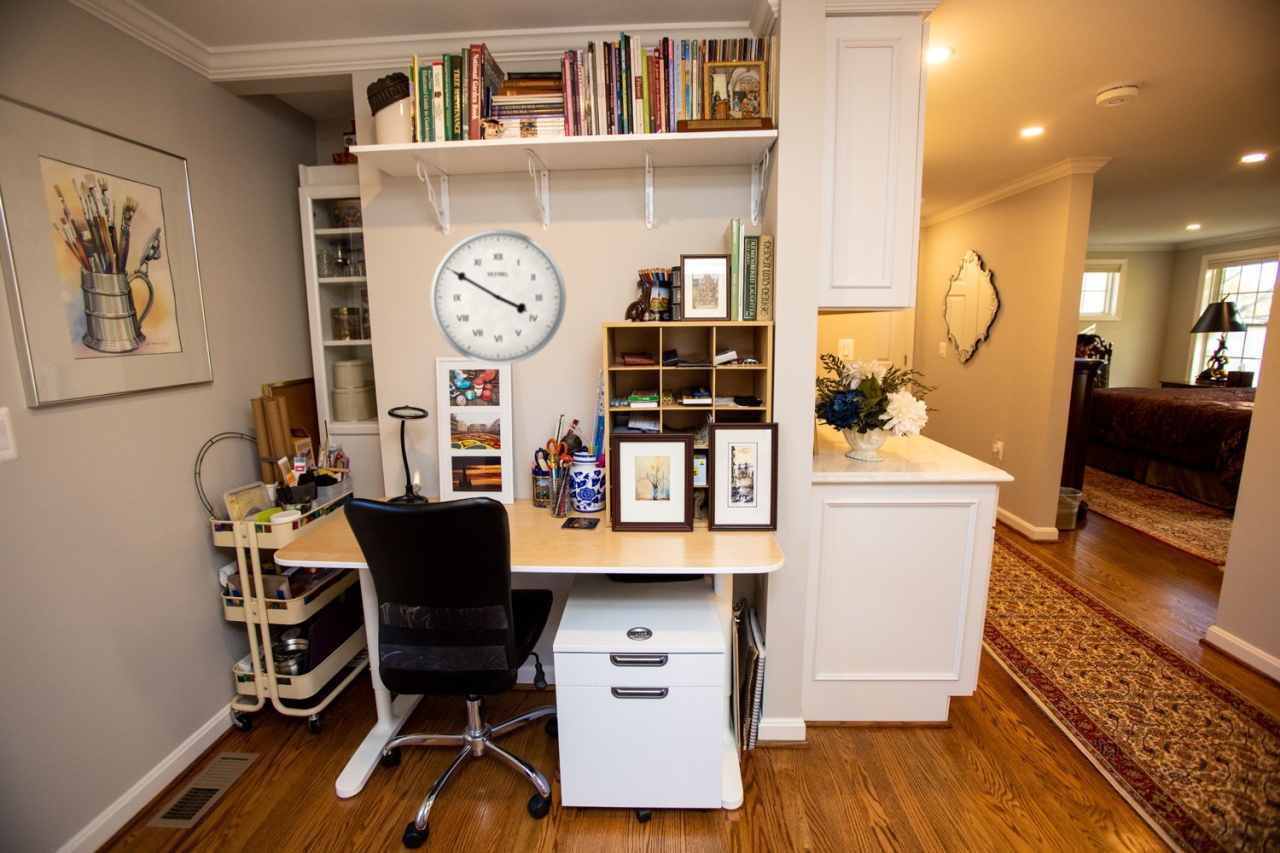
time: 3:50
